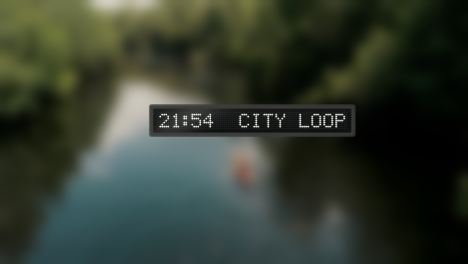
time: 21:54
